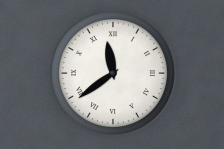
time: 11:39
